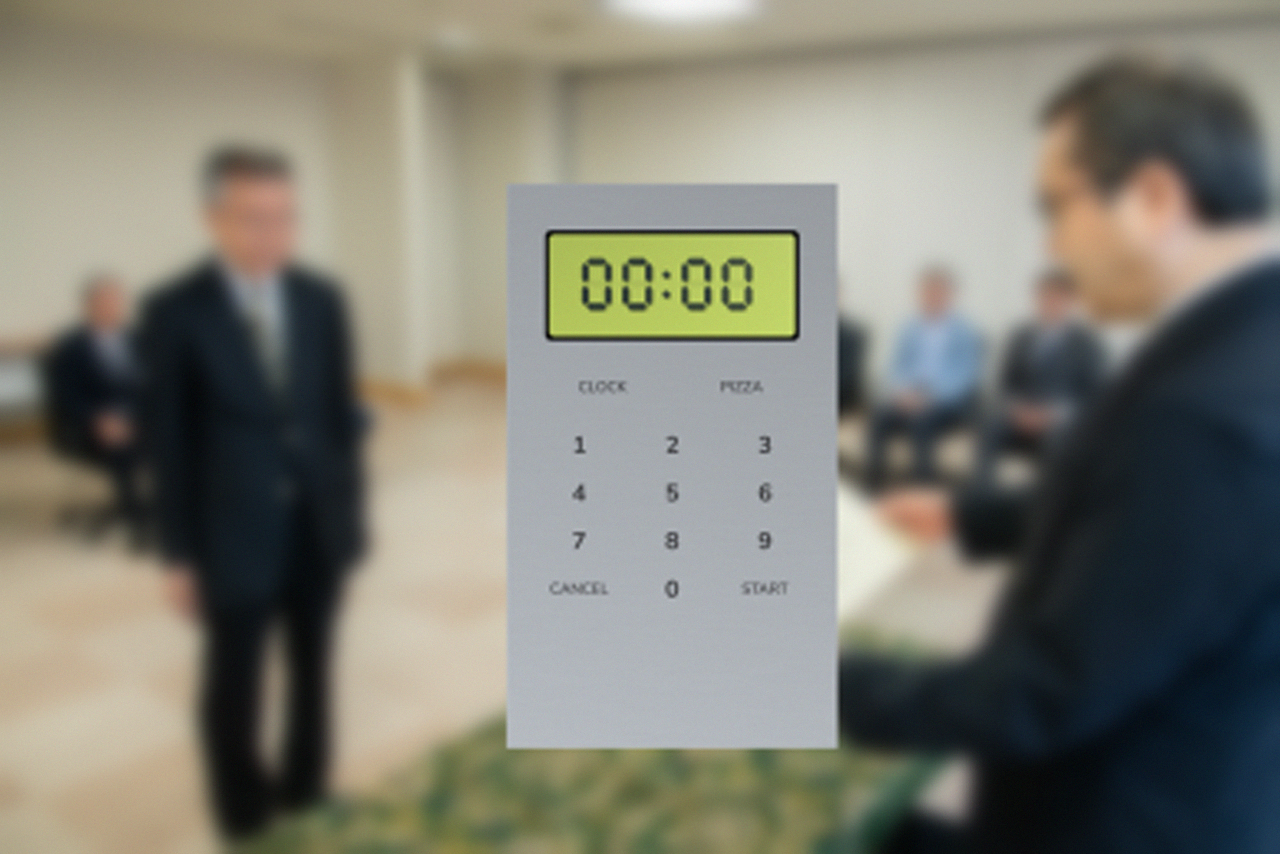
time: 0:00
